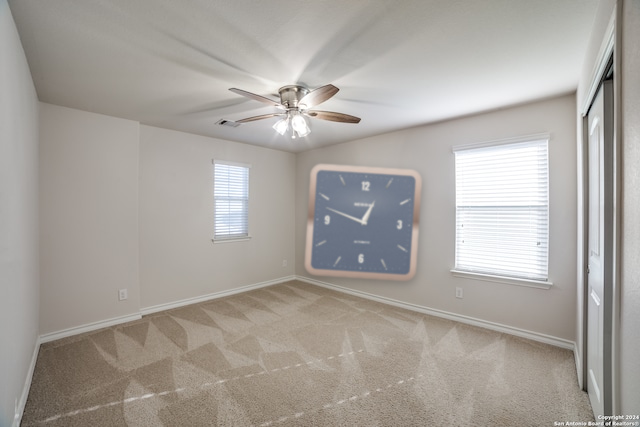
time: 12:48
